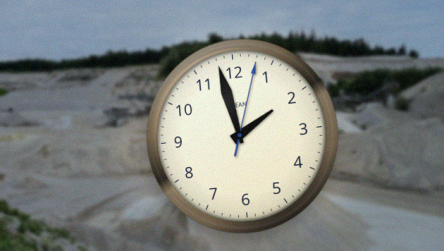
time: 1:58:03
